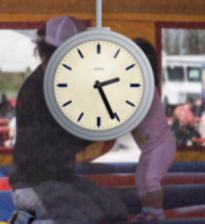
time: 2:26
